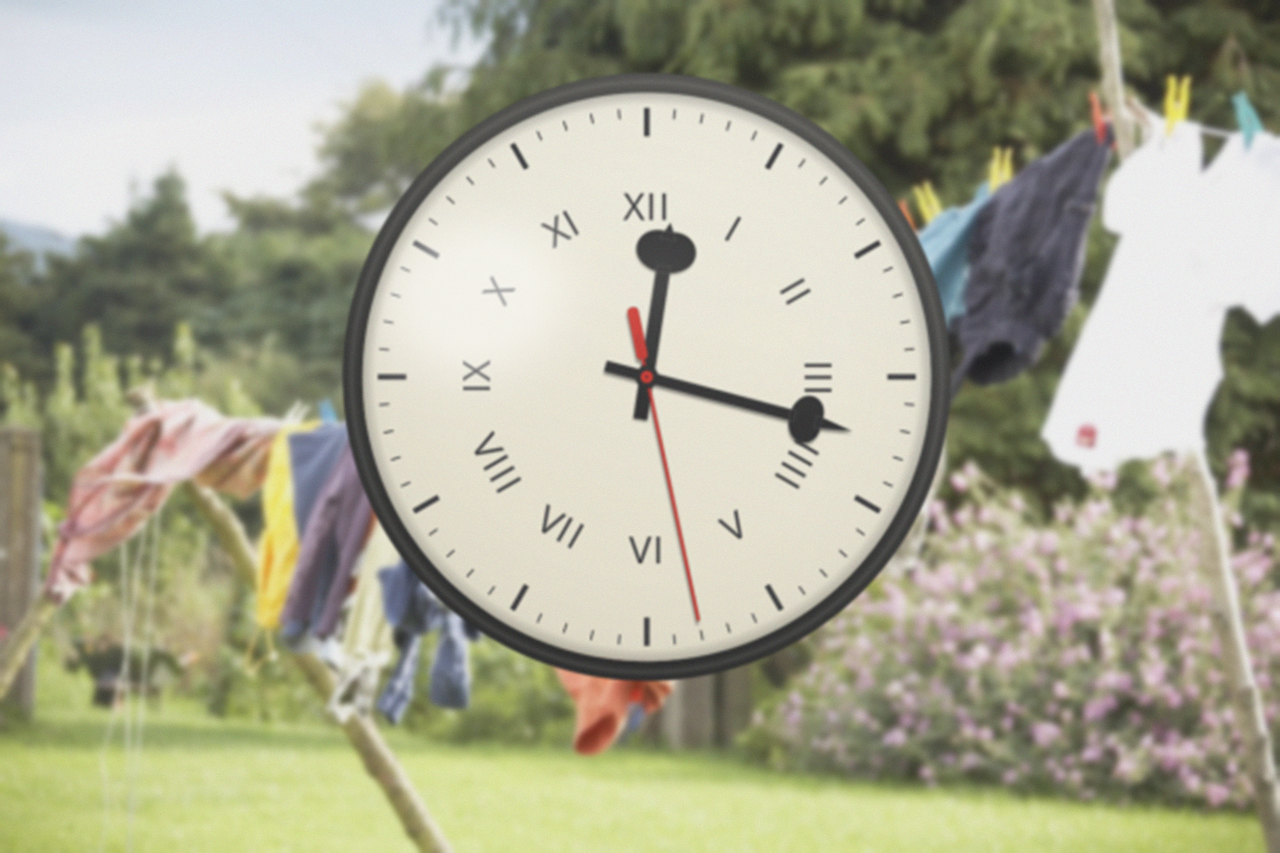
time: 12:17:28
